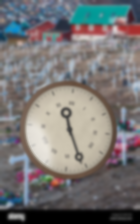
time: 11:26
